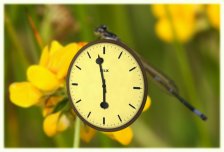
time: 5:58
